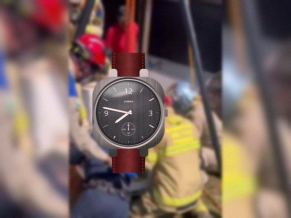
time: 7:47
